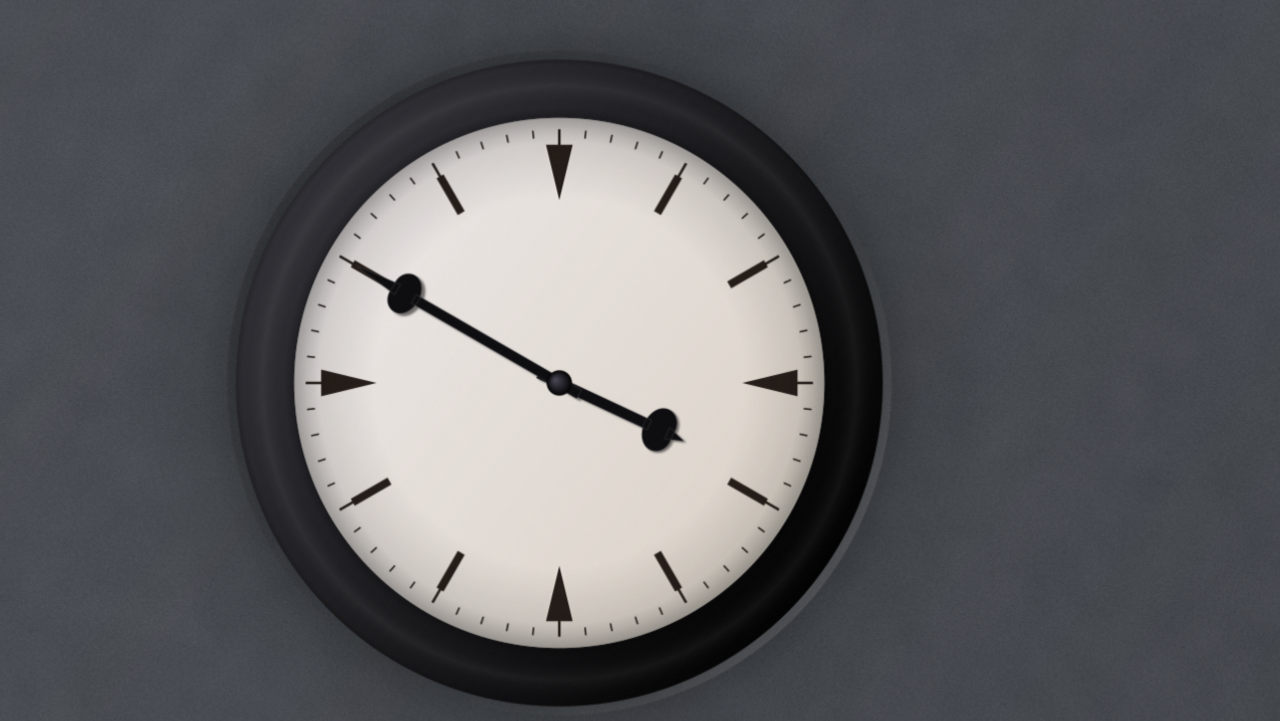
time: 3:50
